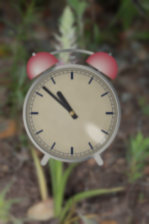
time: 10:52
